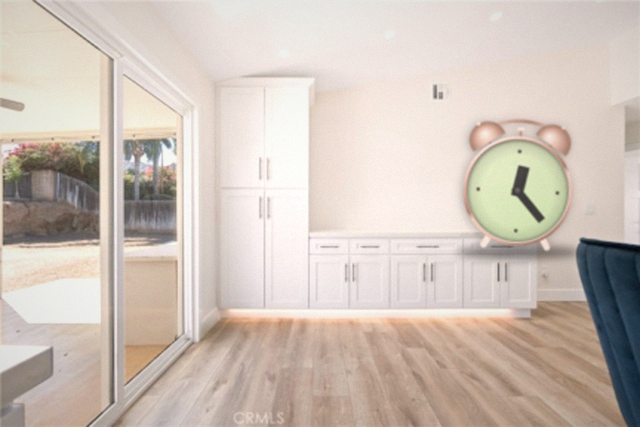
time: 12:23
